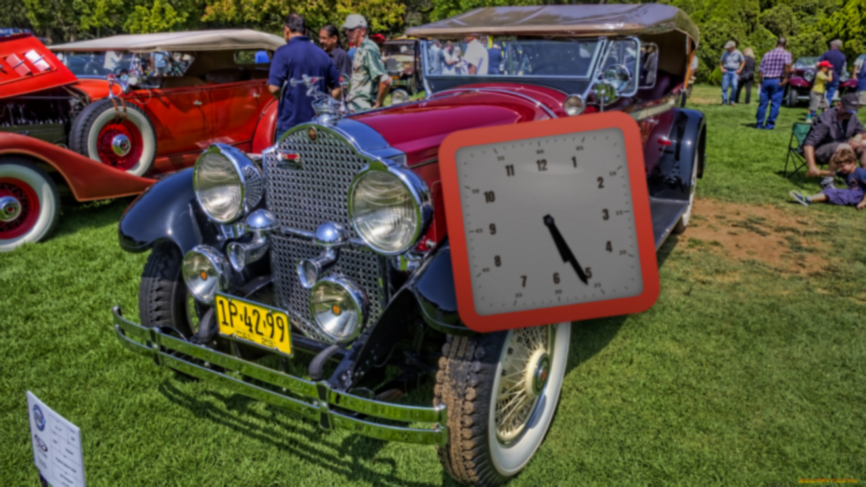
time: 5:26
